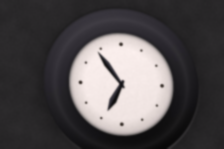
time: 6:54
